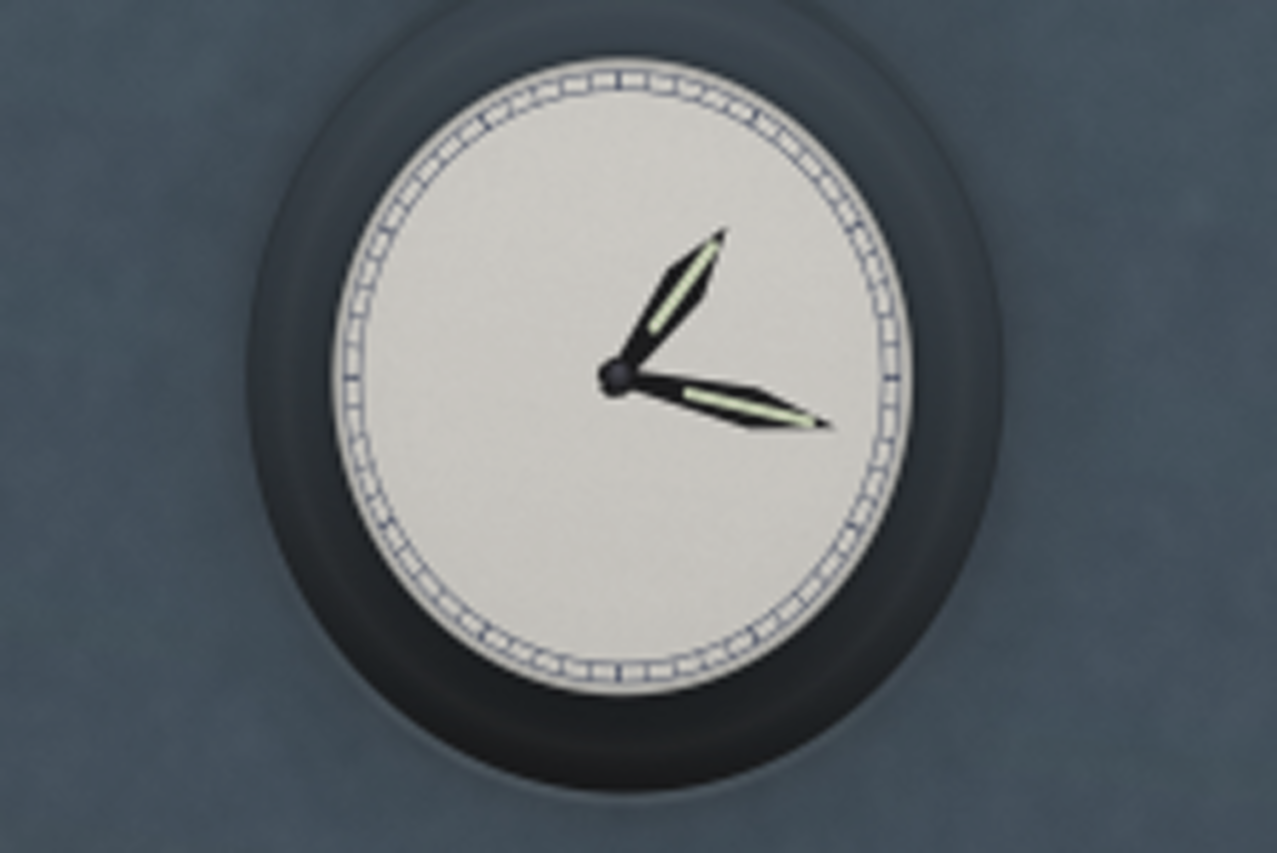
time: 1:17
